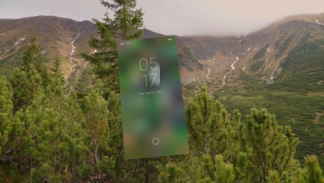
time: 5:17
